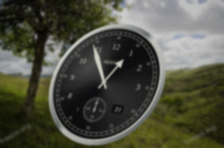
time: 12:54
